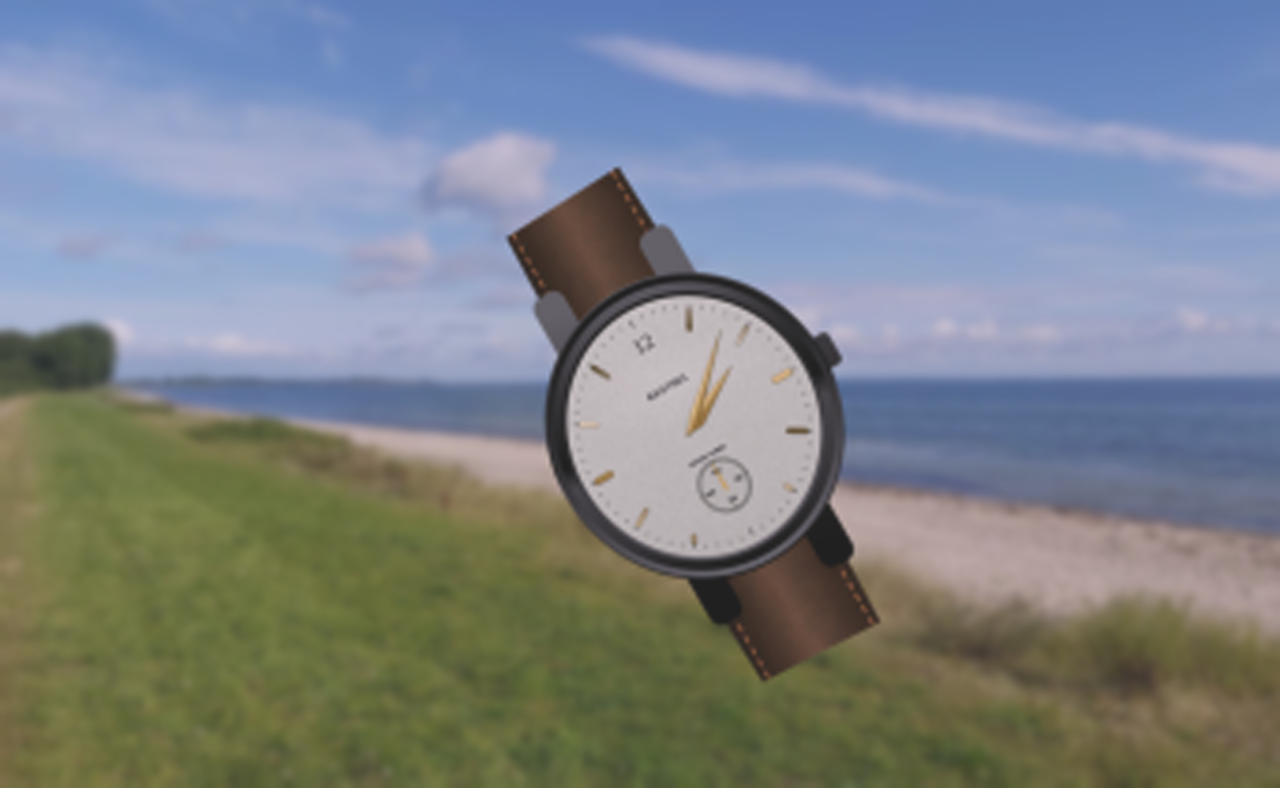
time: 2:08
